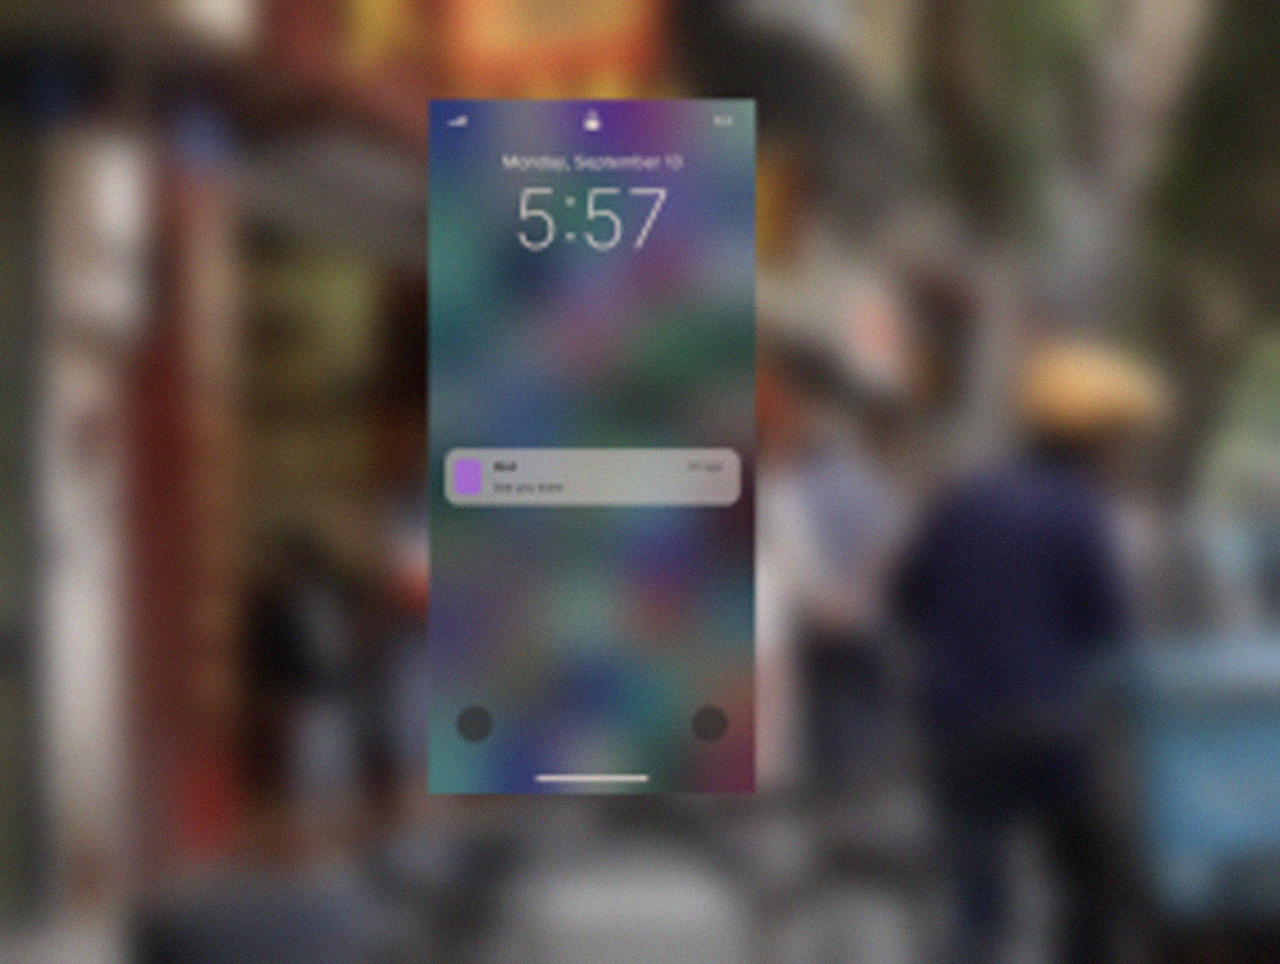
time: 5:57
